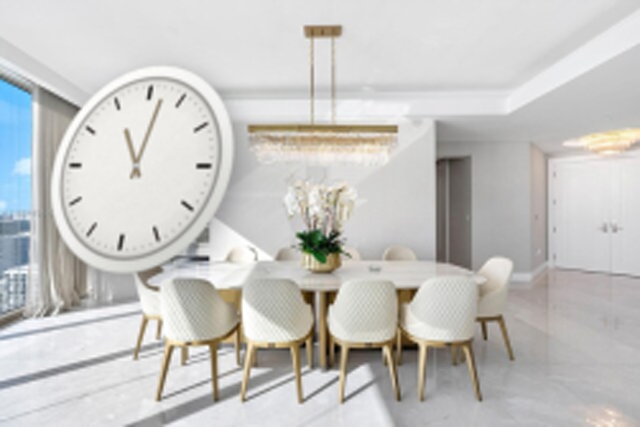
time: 11:02
